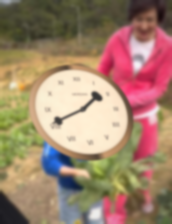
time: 1:41
